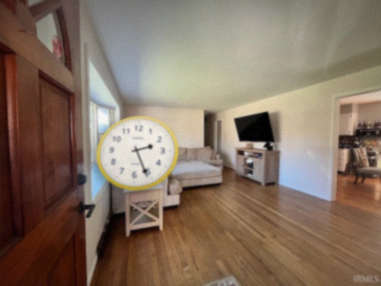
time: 2:26
